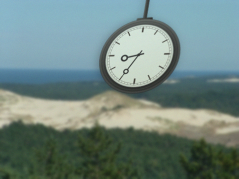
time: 8:35
